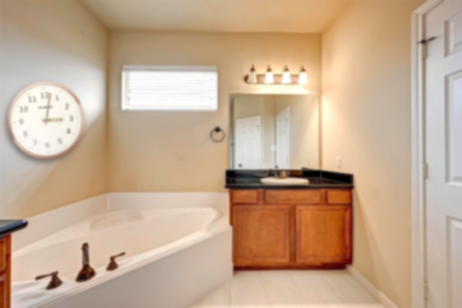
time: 3:02
